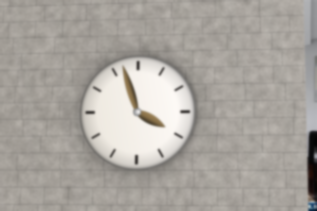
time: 3:57
